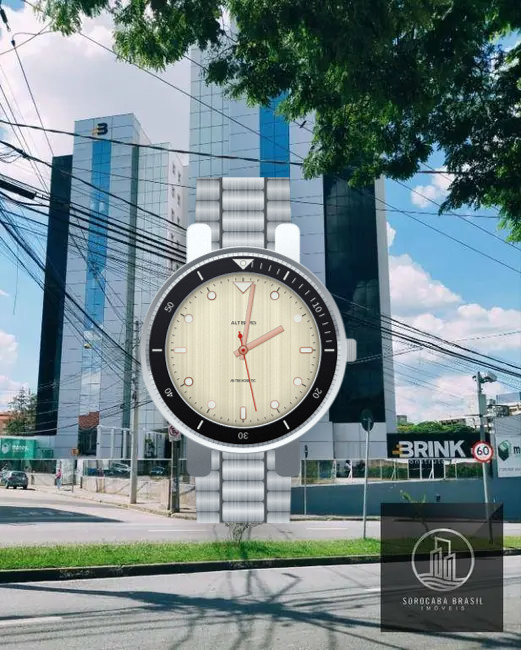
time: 2:01:28
